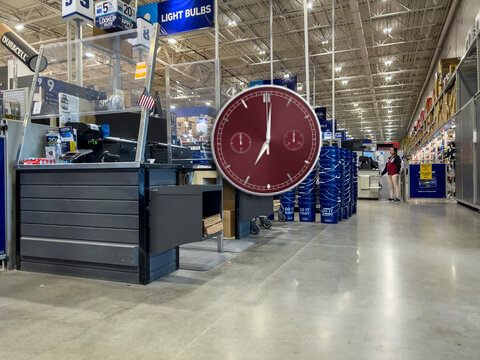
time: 7:01
